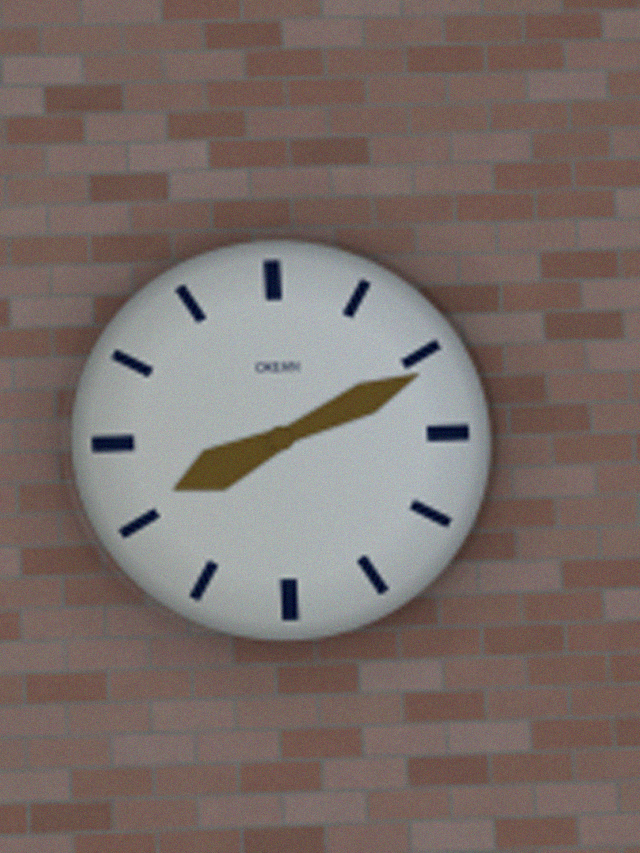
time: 8:11
